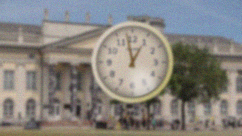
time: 12:58
